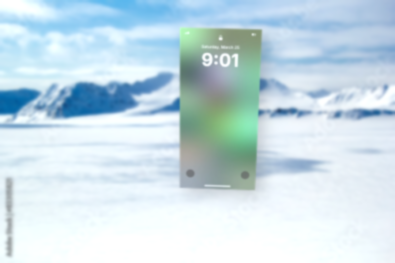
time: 9:01
